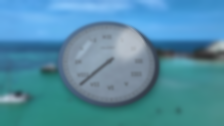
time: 7:38
